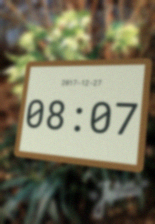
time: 8:07
